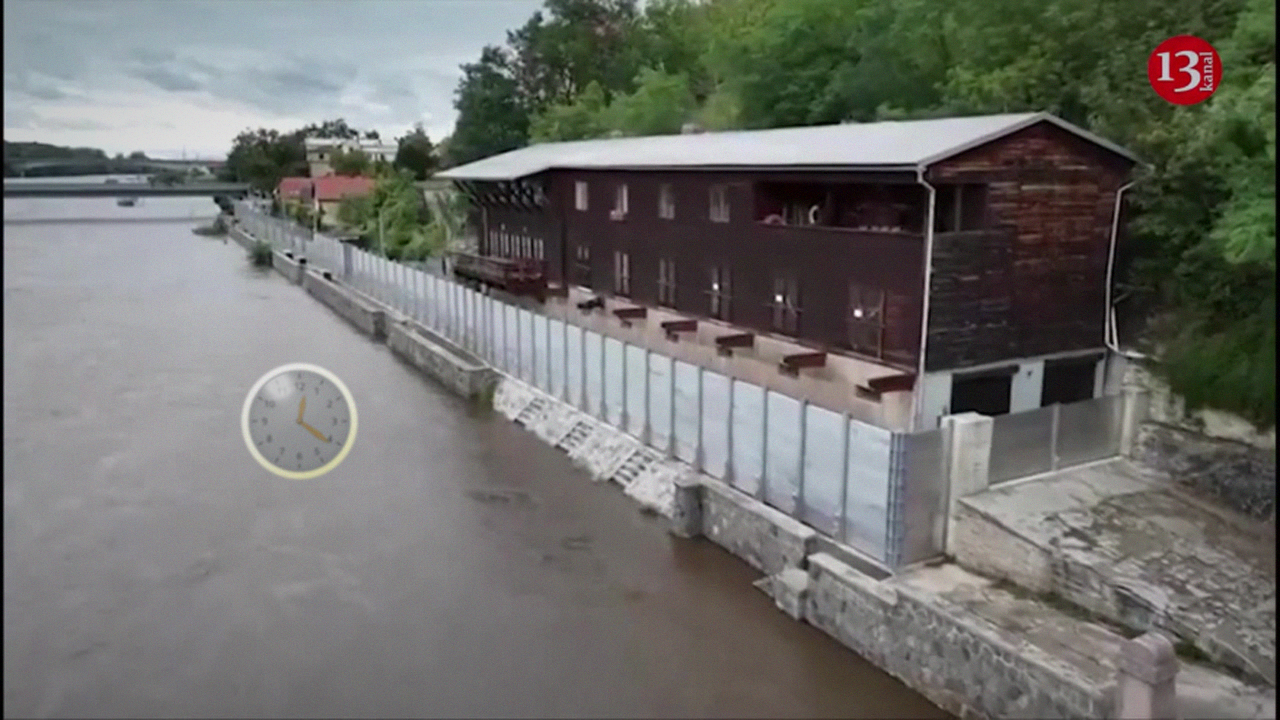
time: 12:21
